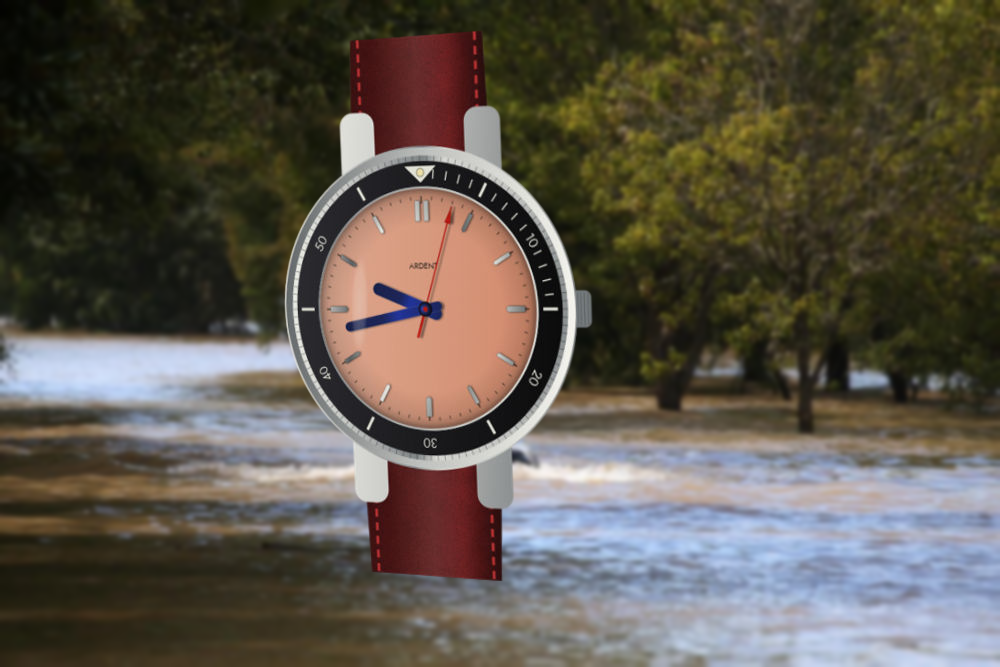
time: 9:43:03
